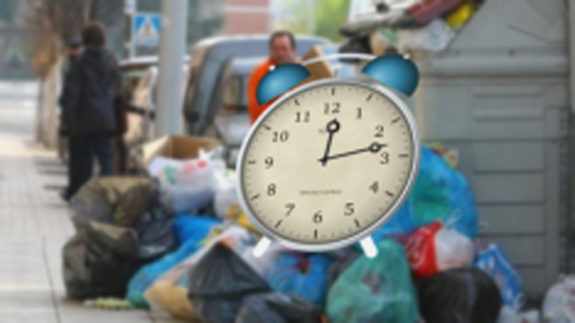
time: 12:13
